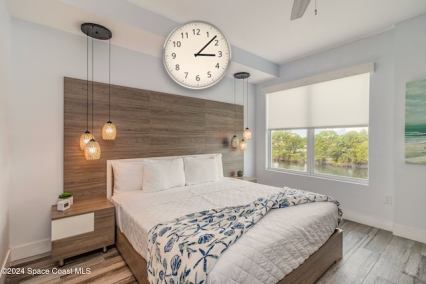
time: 3:08
